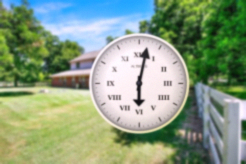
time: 6:02
